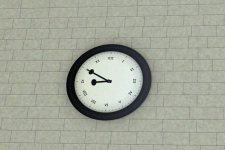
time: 8:50
